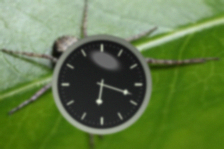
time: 6:18
